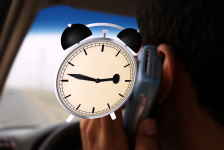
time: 2:47
